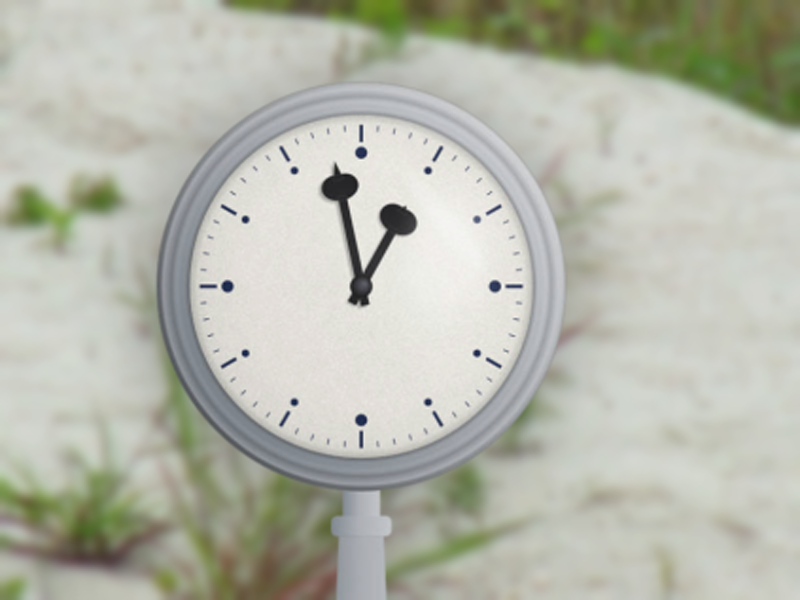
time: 12:58
